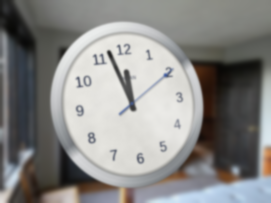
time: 11:57:10
